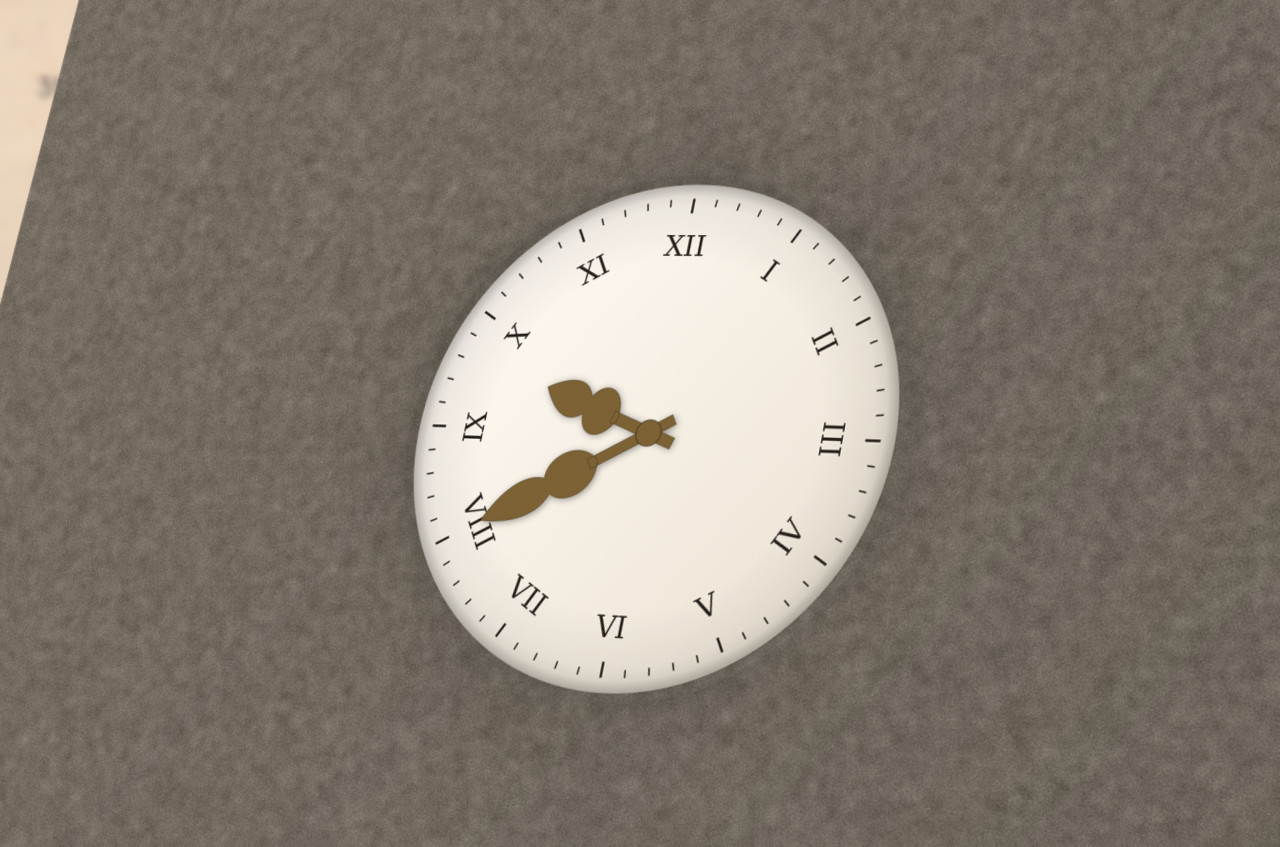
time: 9:40
